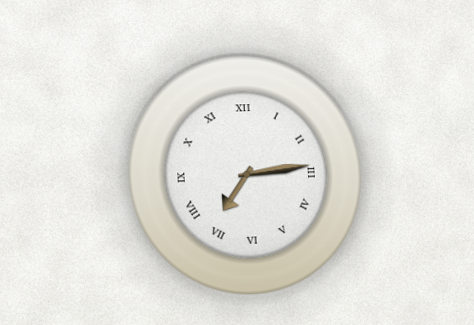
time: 7:14
